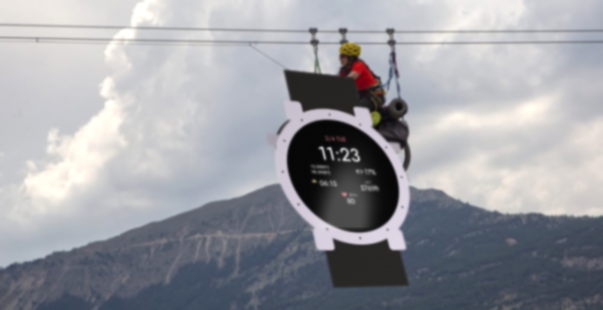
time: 11:23
